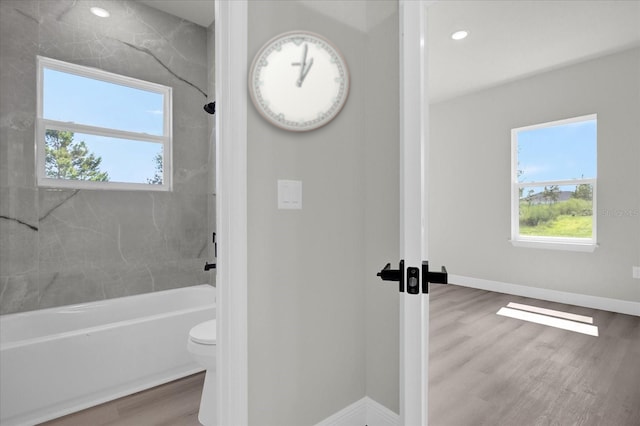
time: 1:02
